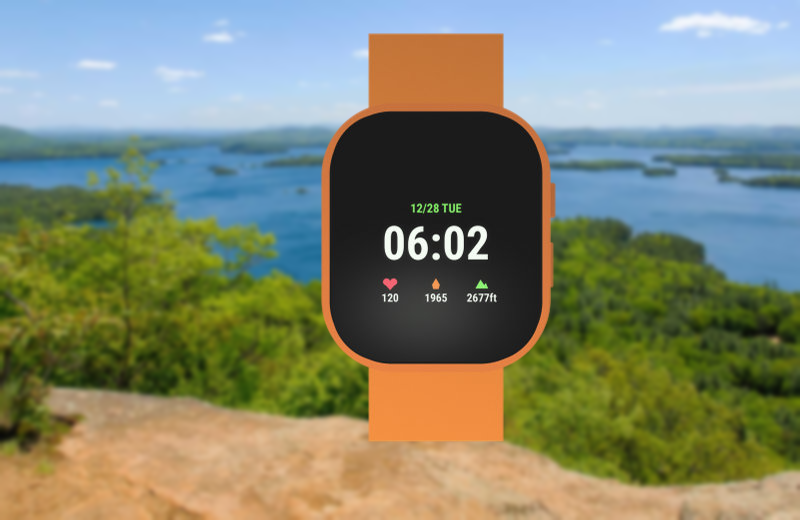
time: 6:02
